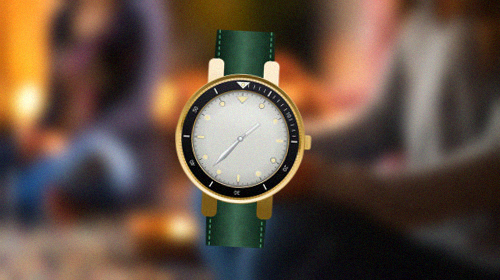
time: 1:37
